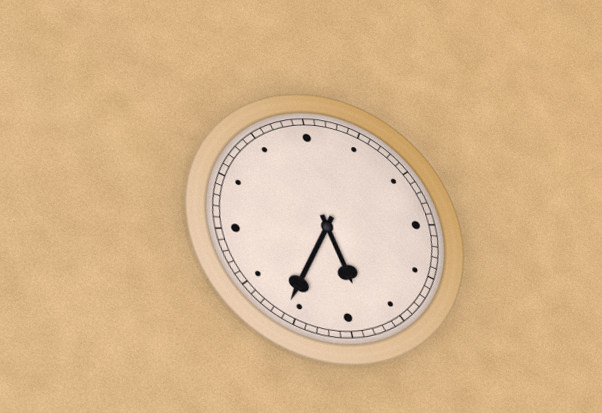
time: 5:36
